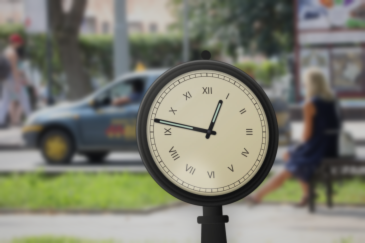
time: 12:47
